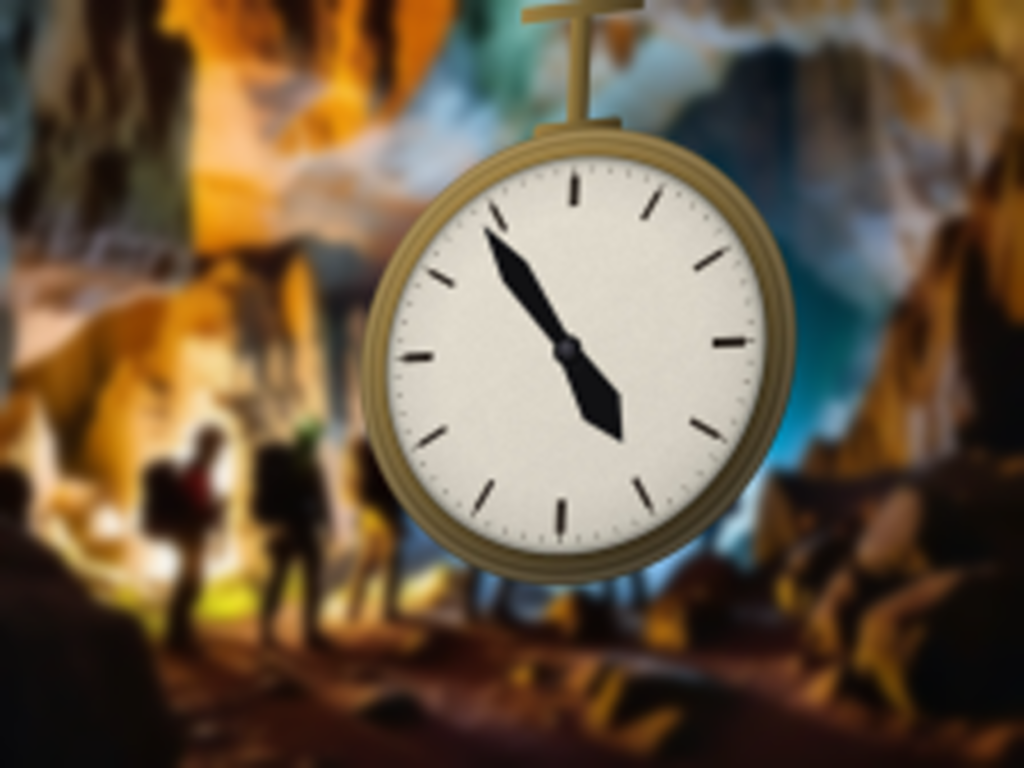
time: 4:54
